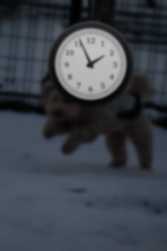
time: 1:56
